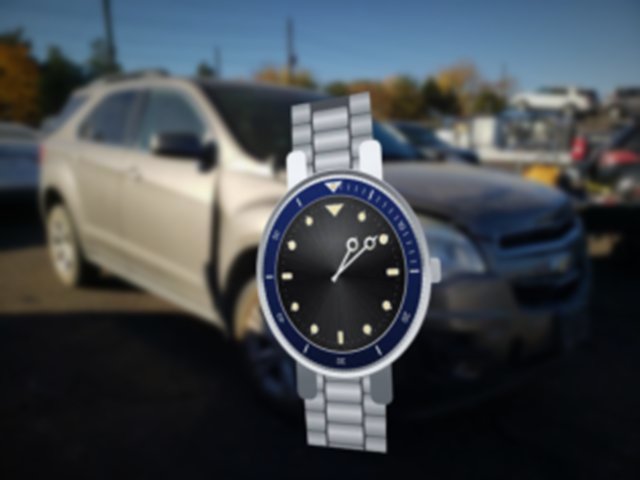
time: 1:09
